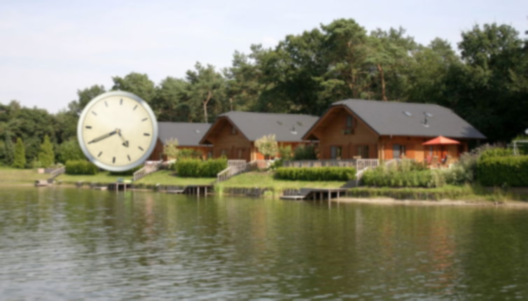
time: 4:40
